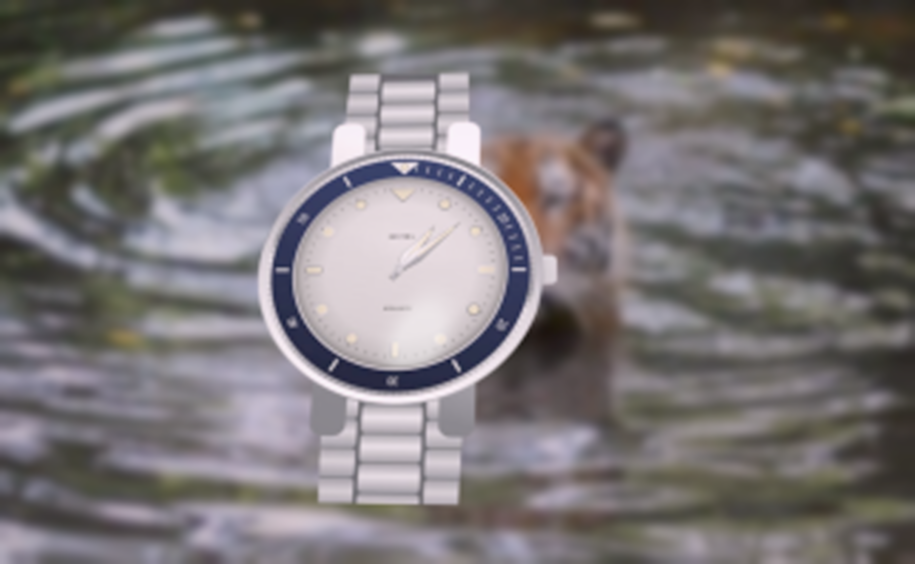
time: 1:08
